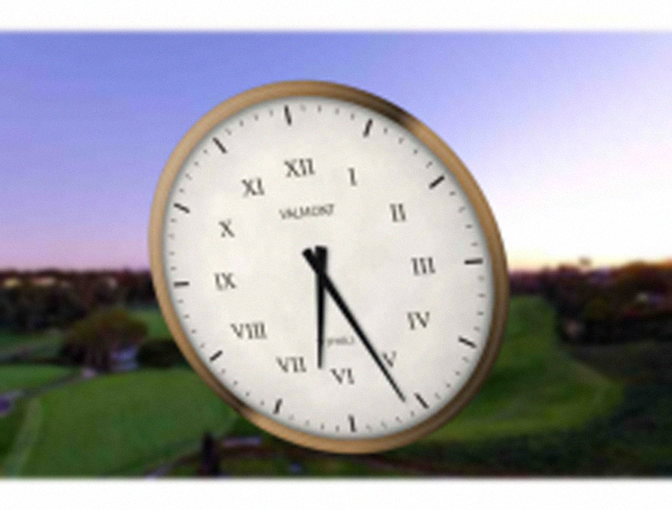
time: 6:26
